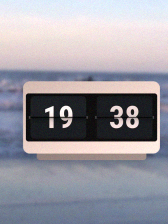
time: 19:38
